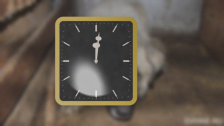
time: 12:01
